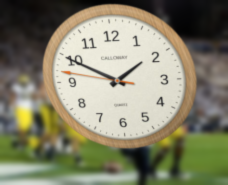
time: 1:49:47
